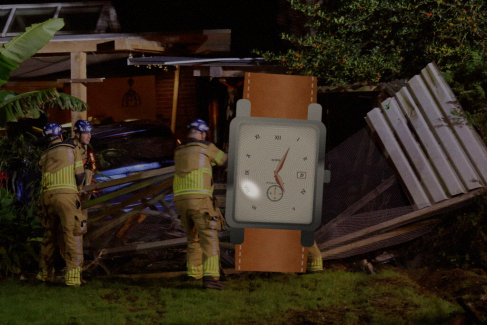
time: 5:04
